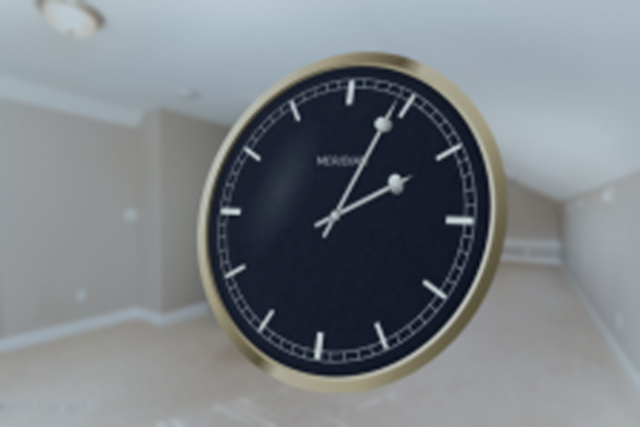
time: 2:04
